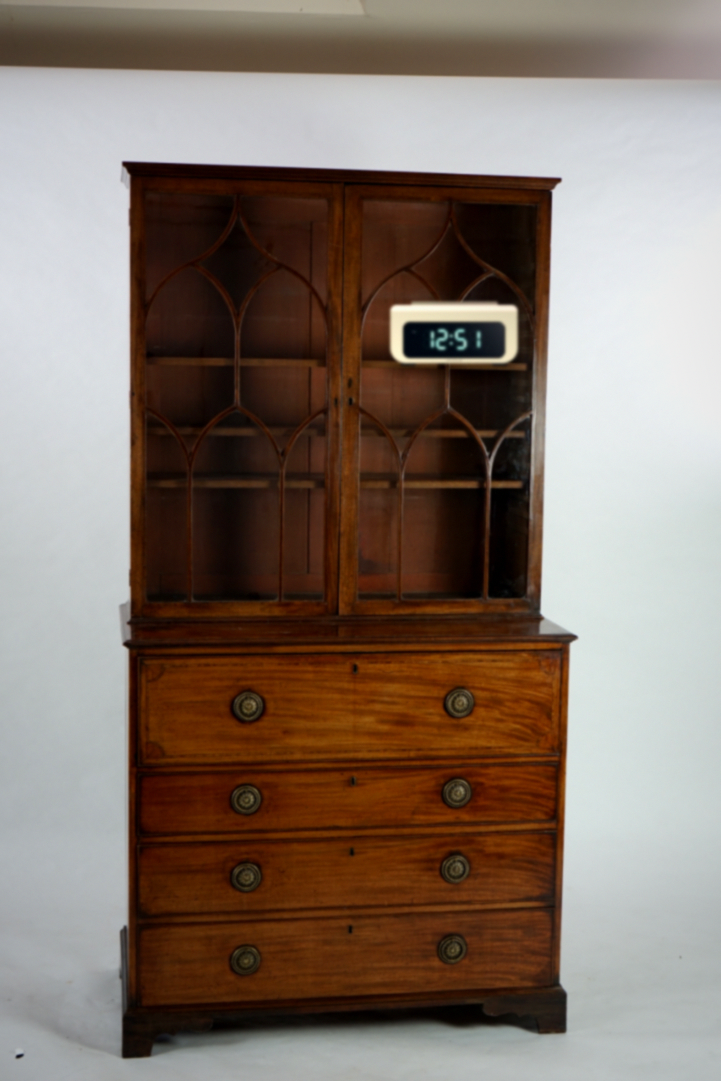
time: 12:51
